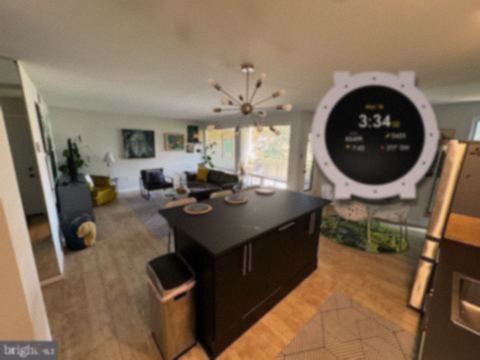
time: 3:34
